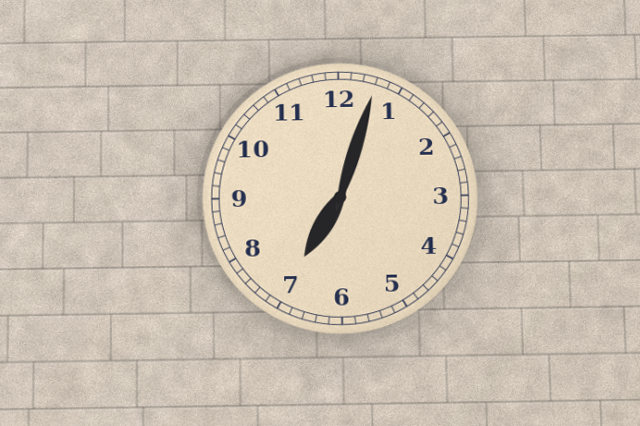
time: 7:03
